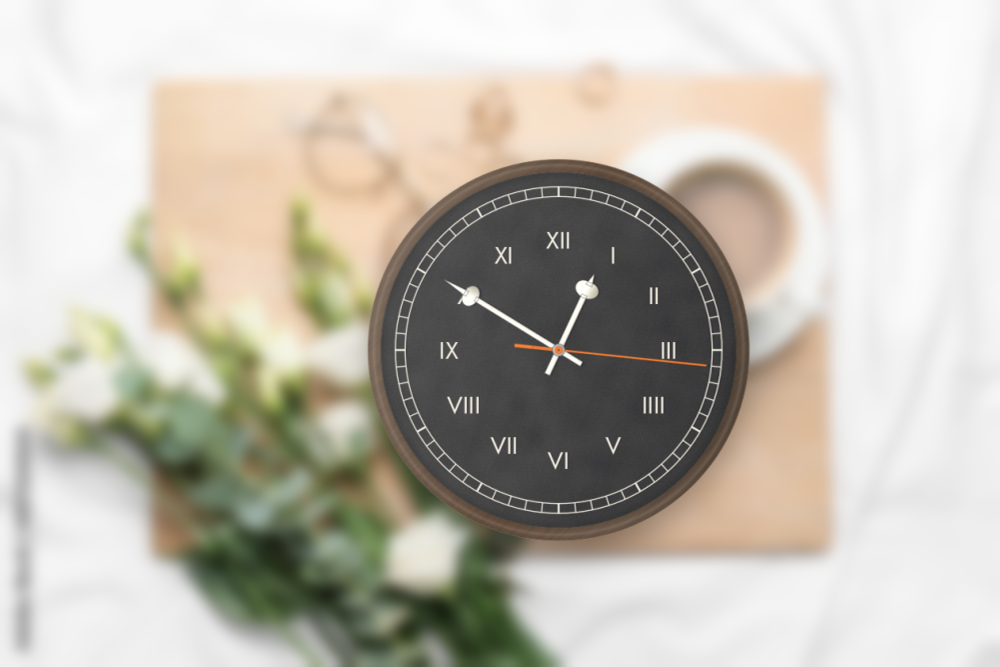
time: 12:50:16
